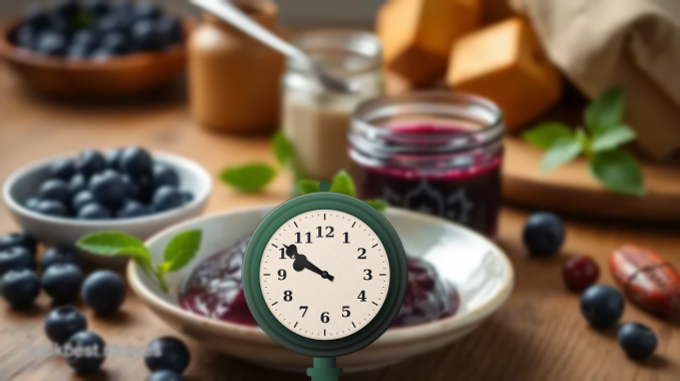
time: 9:51
